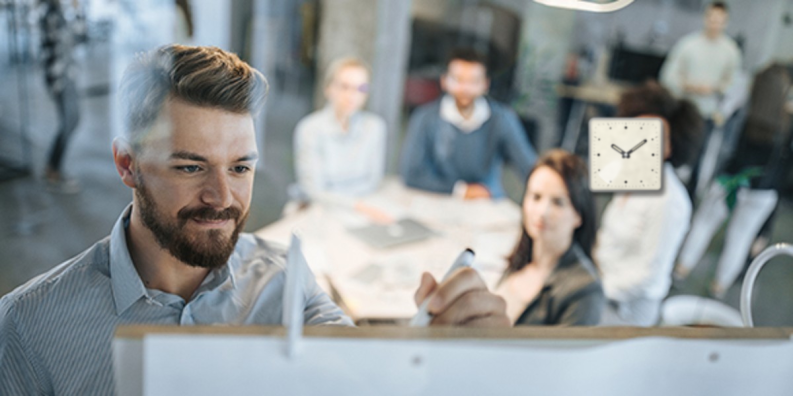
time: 10:09
